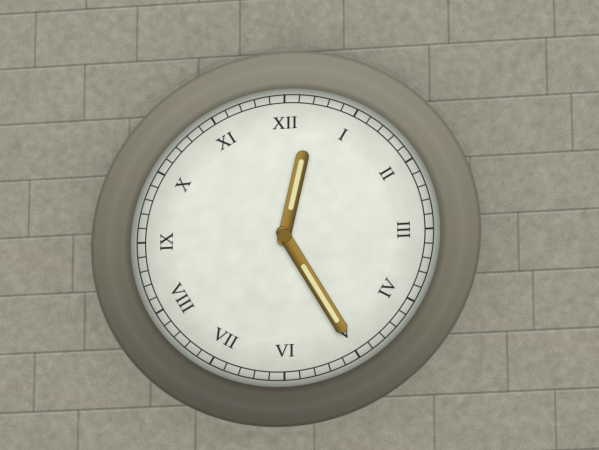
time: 12:25
